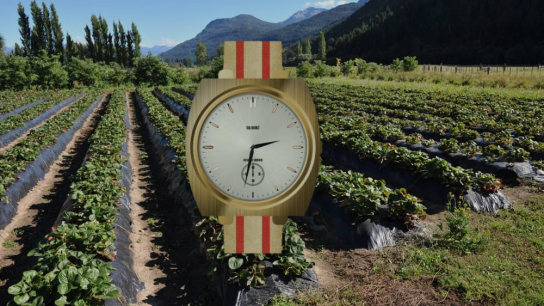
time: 2:32
